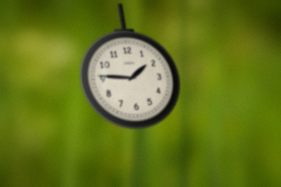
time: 1:46
